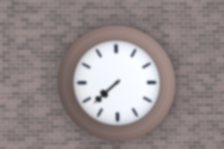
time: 7:38
